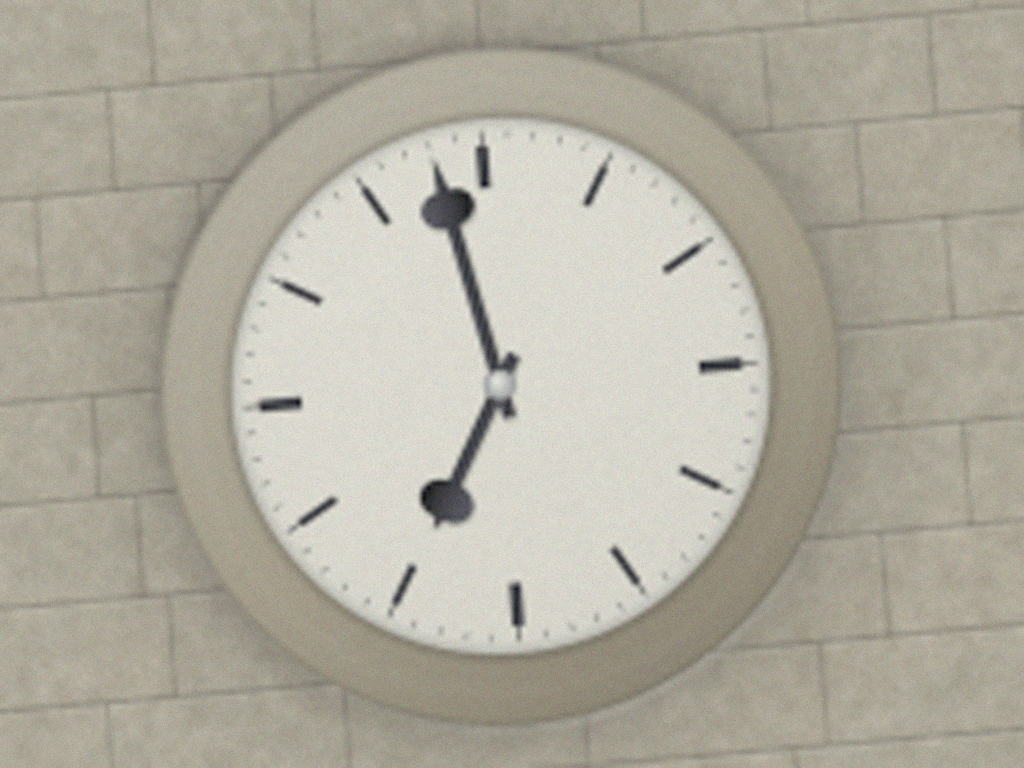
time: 6:58
